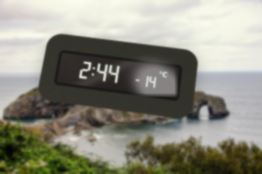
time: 2:44
